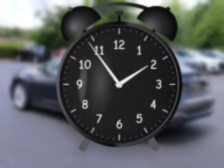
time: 1:54
